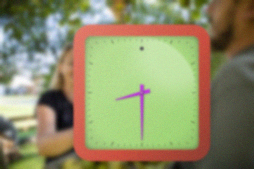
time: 8:30
